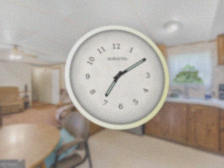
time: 7:10
